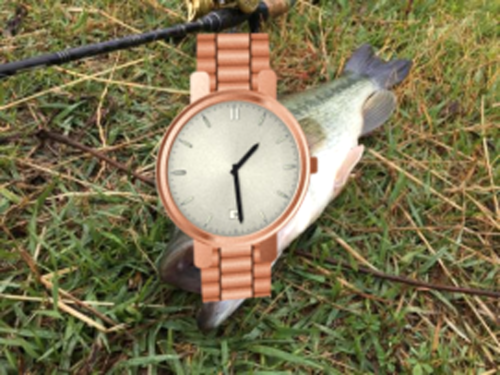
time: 1:29
